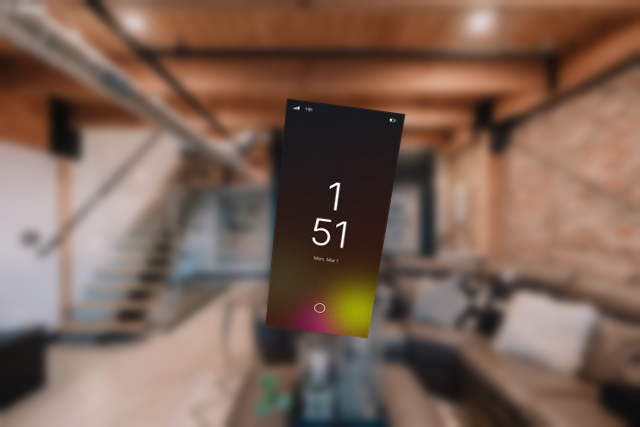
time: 1:51
